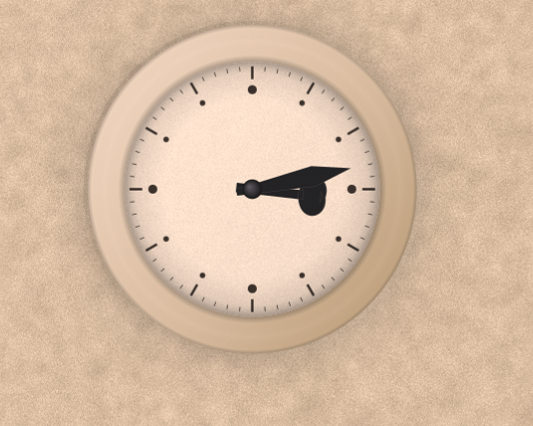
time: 3:13
